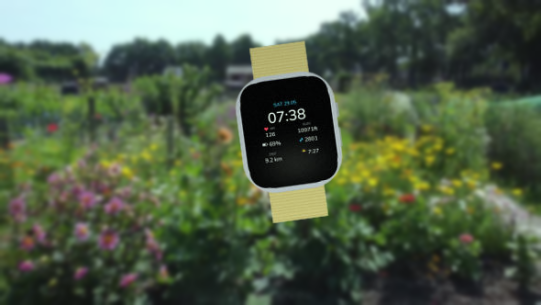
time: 7:38
